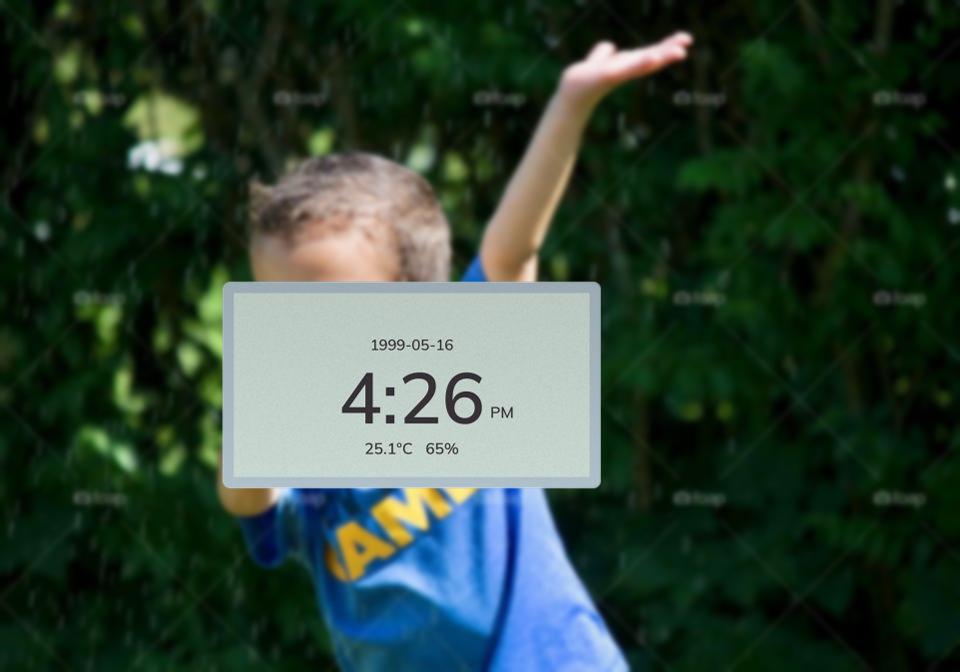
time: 4:26
